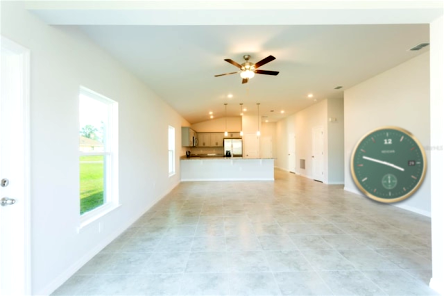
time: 3:48
